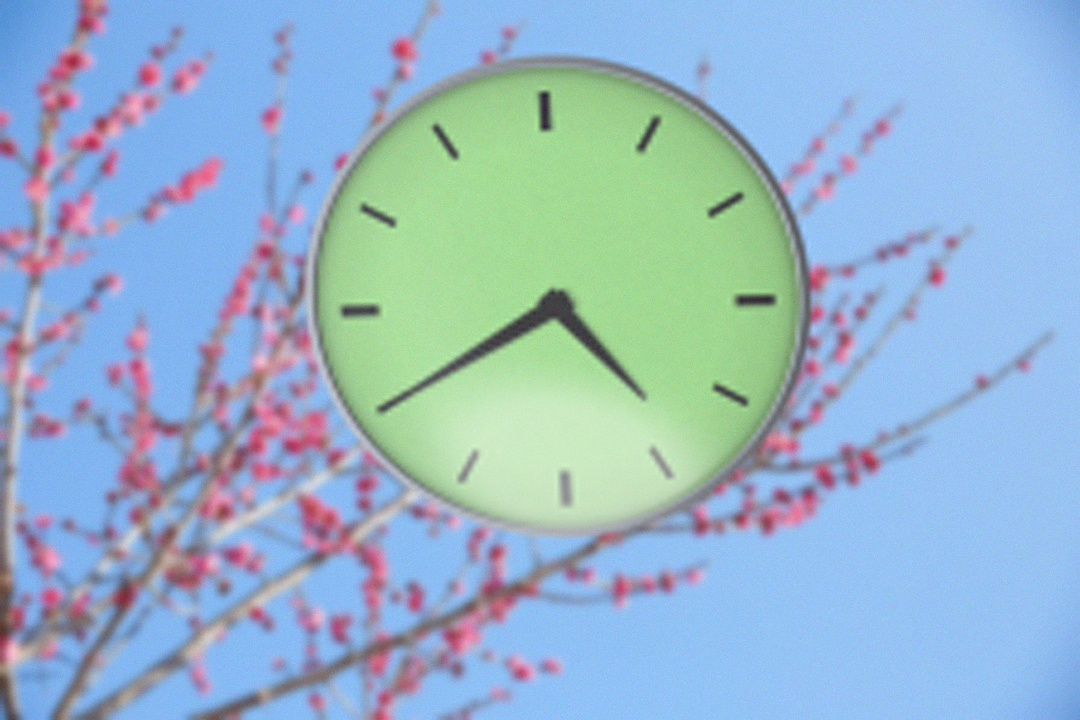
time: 4:40
